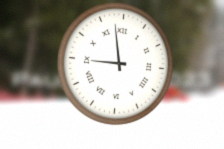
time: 8:58
